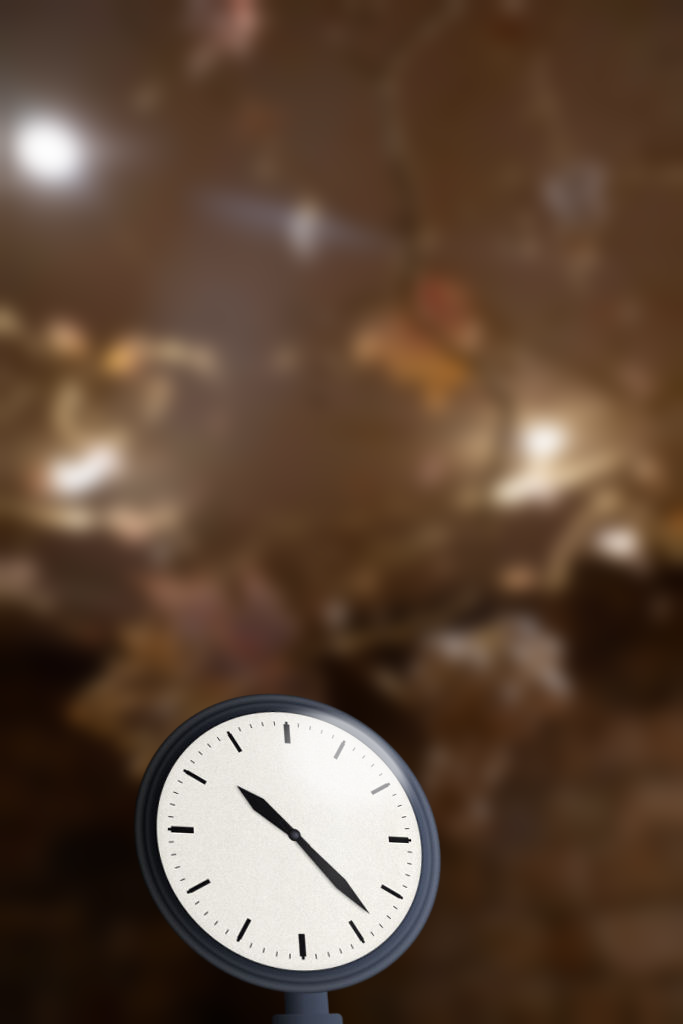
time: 10:23
